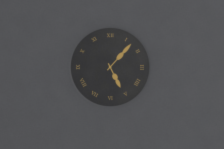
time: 5:07
